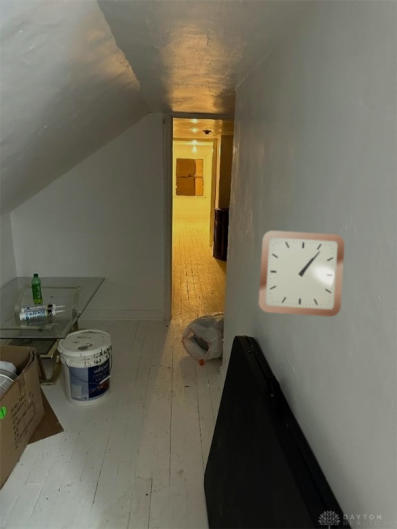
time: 1:06
